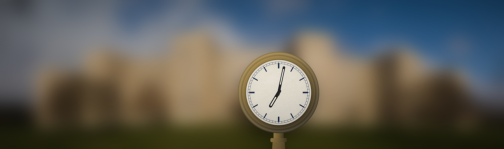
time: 7:02
